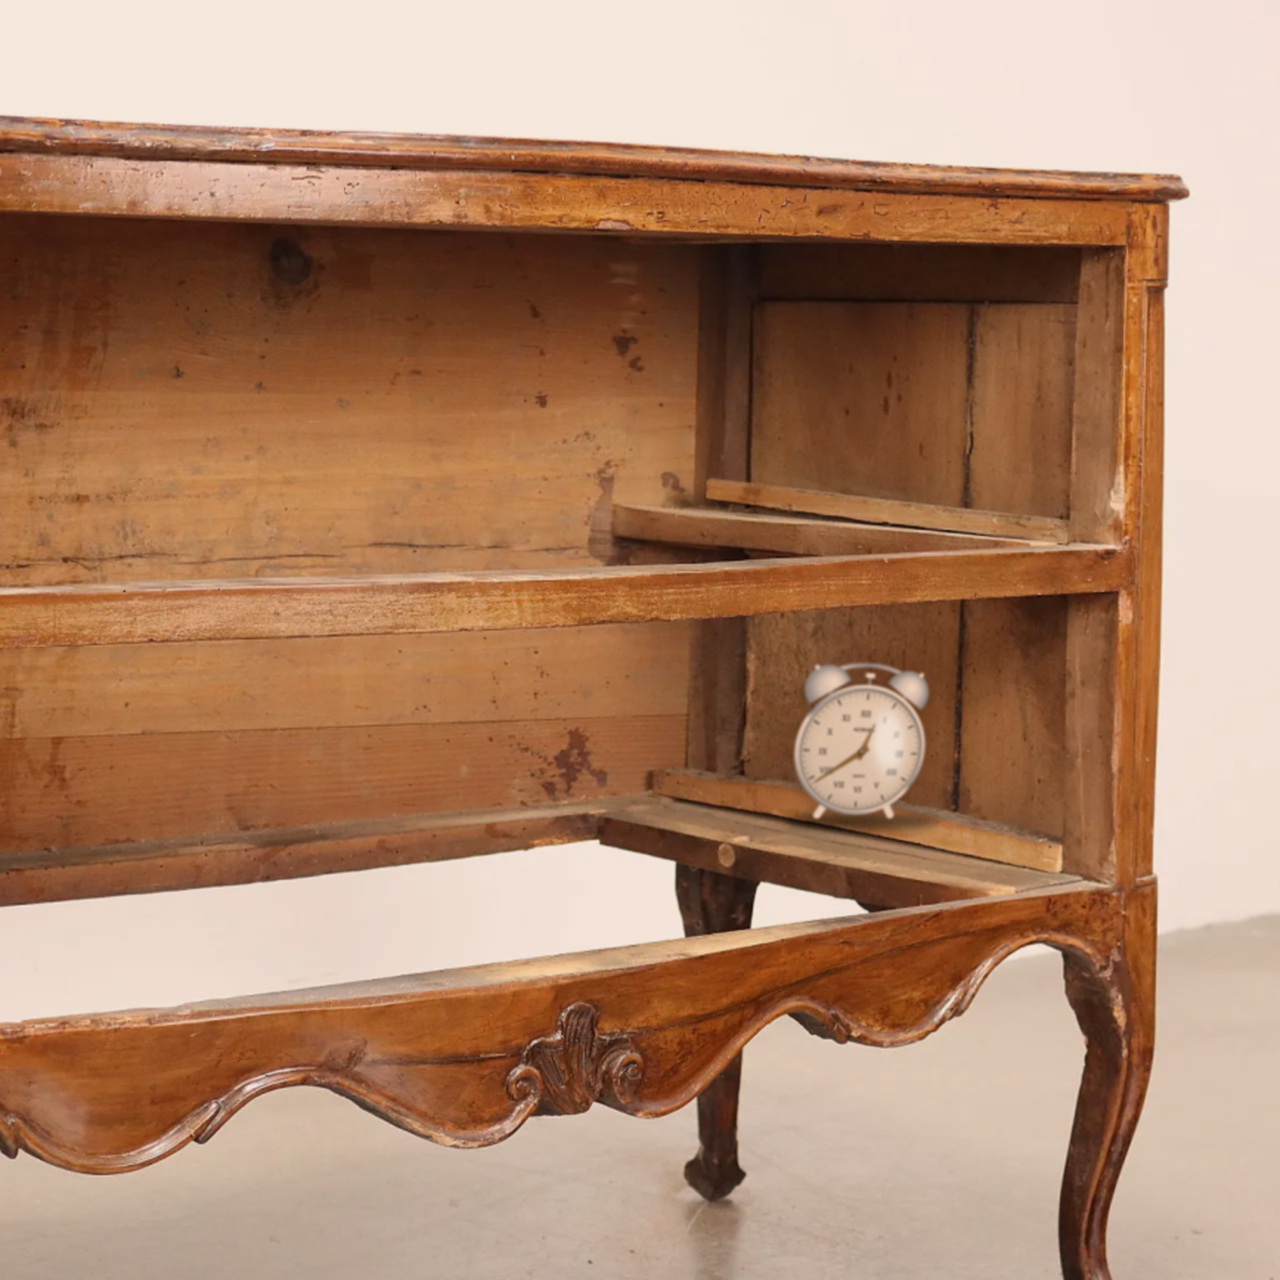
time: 12:39
